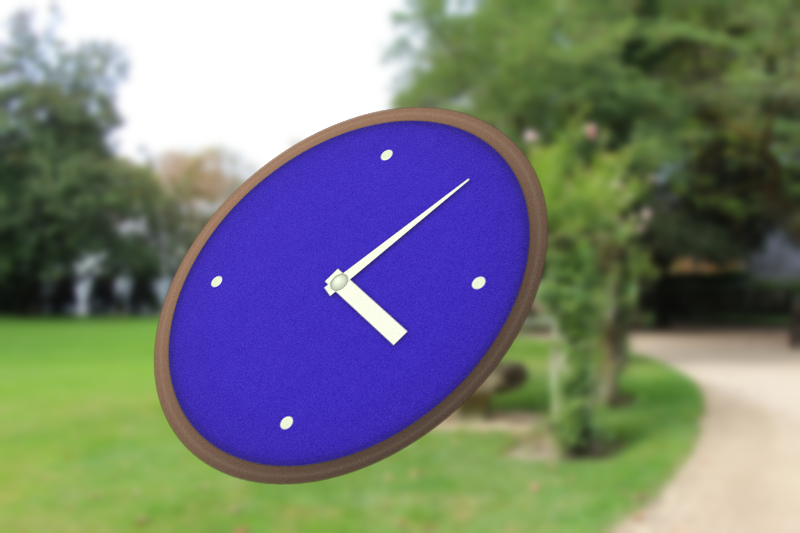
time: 4:07
